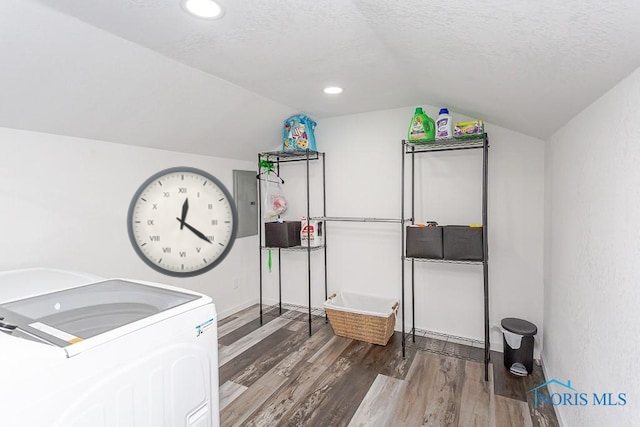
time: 12:21
